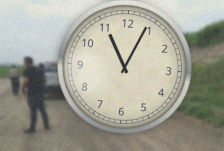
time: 11:04
